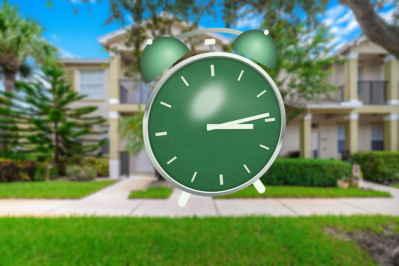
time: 3:14
